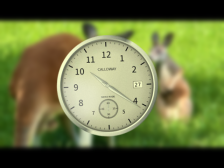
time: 10:21
